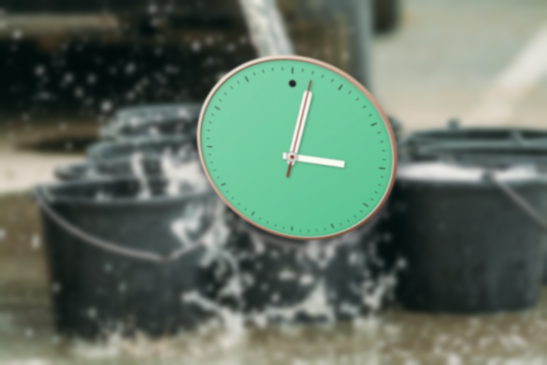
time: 3:02:02
